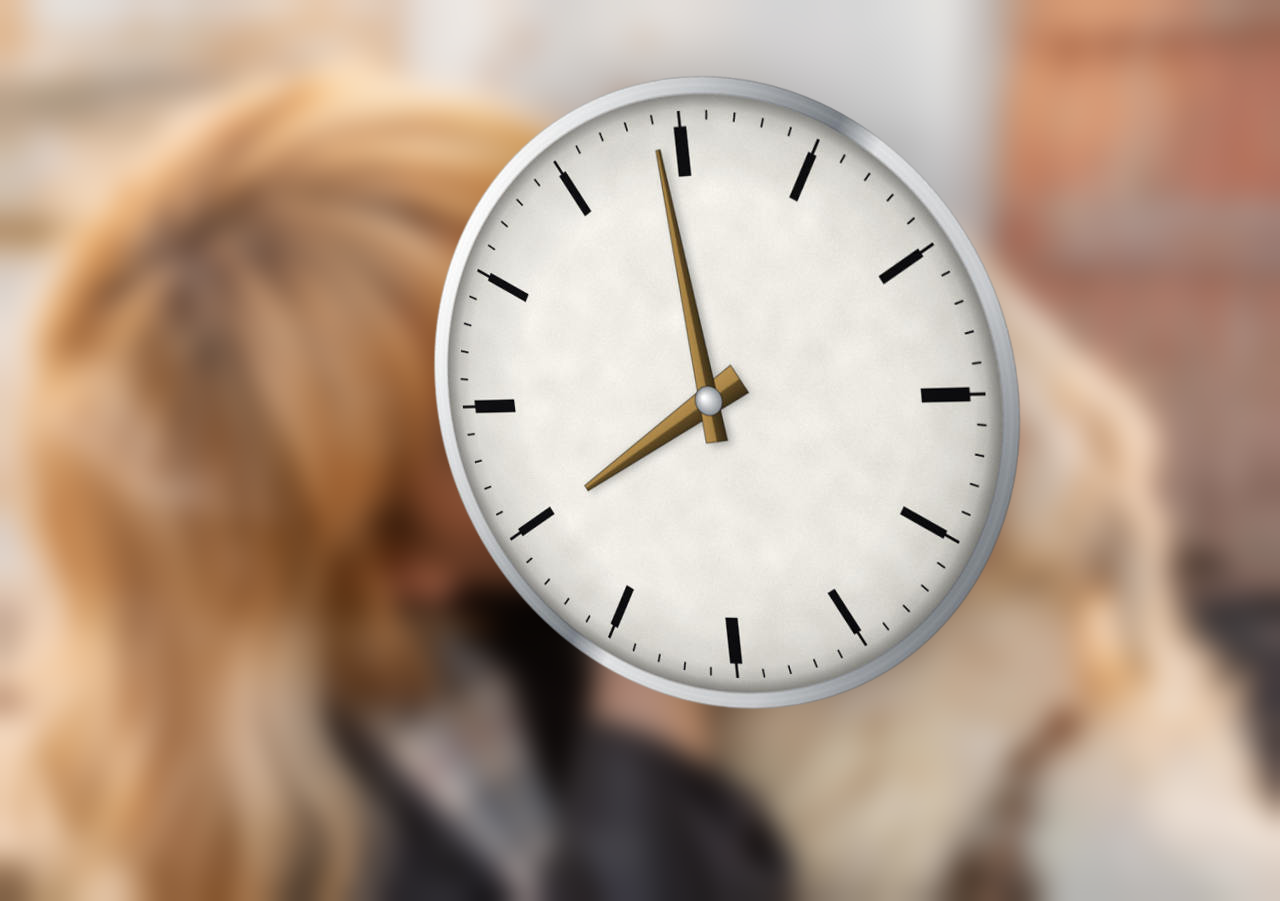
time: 7:59
